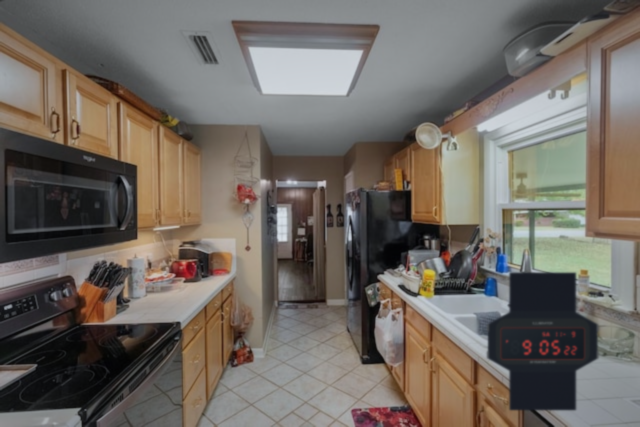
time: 9:05
